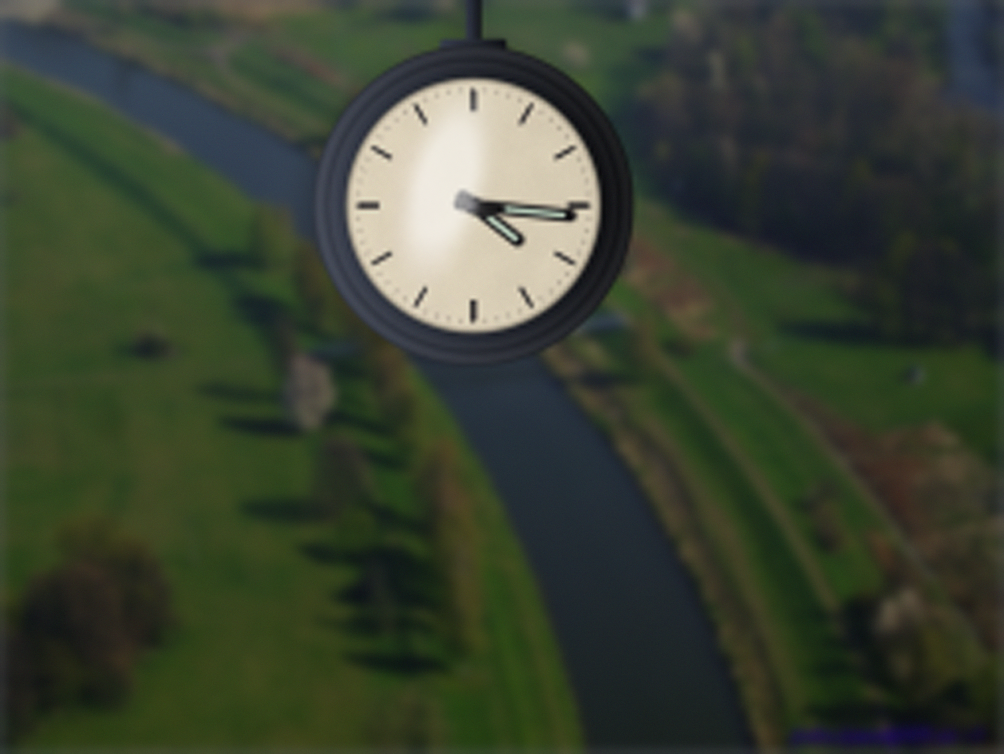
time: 4:16
